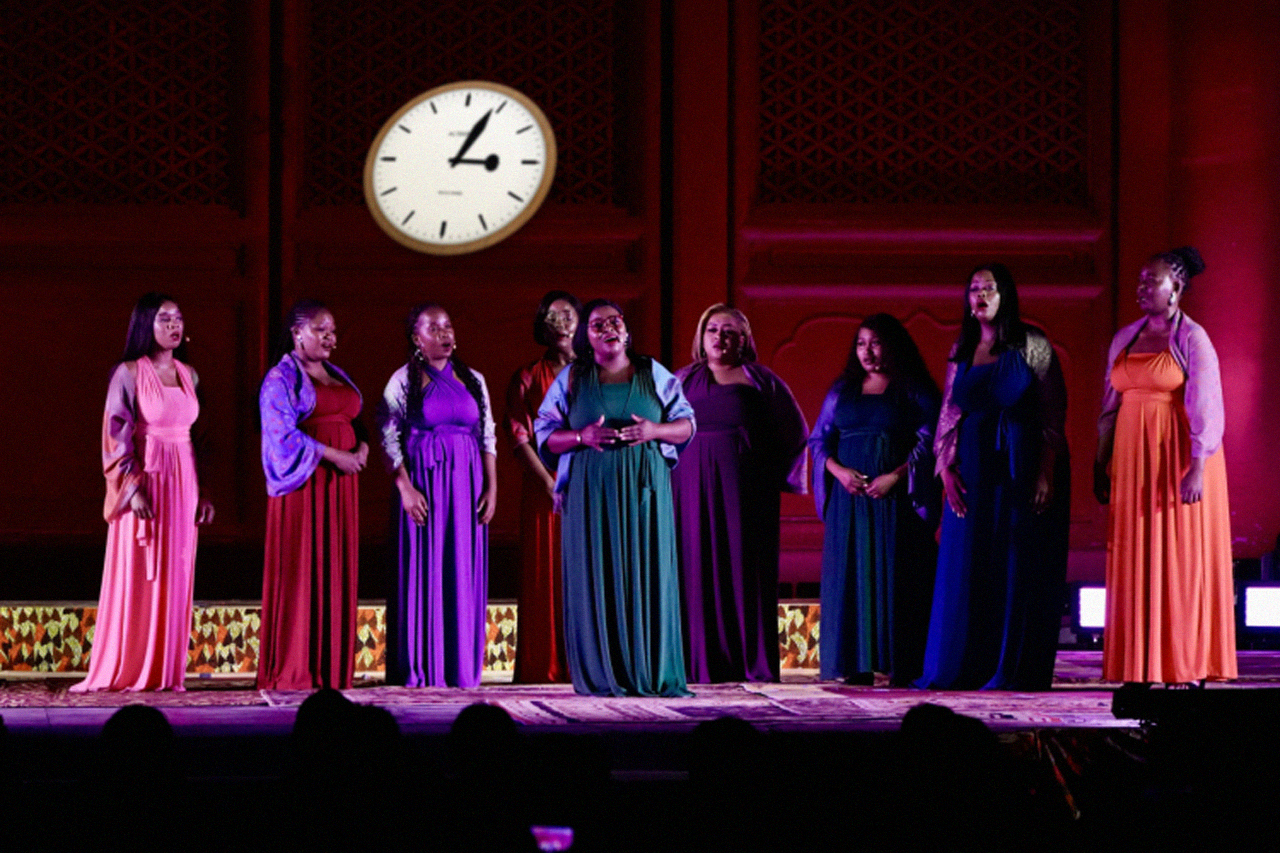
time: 3:04
